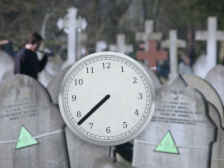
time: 7:38
